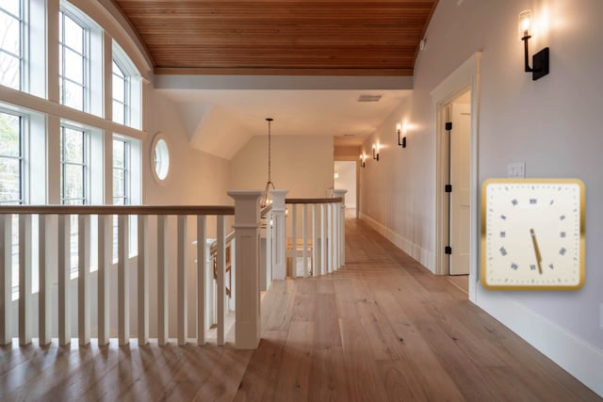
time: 5:28
